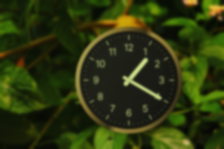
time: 1:20
